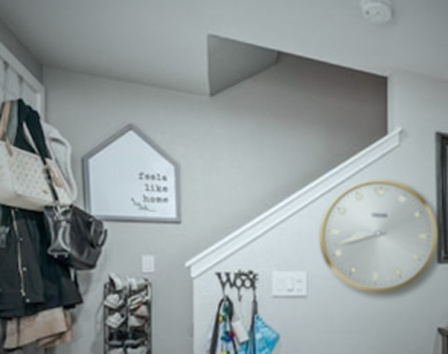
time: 8:42
